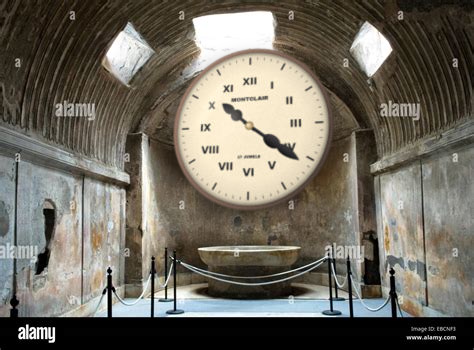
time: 10:21
